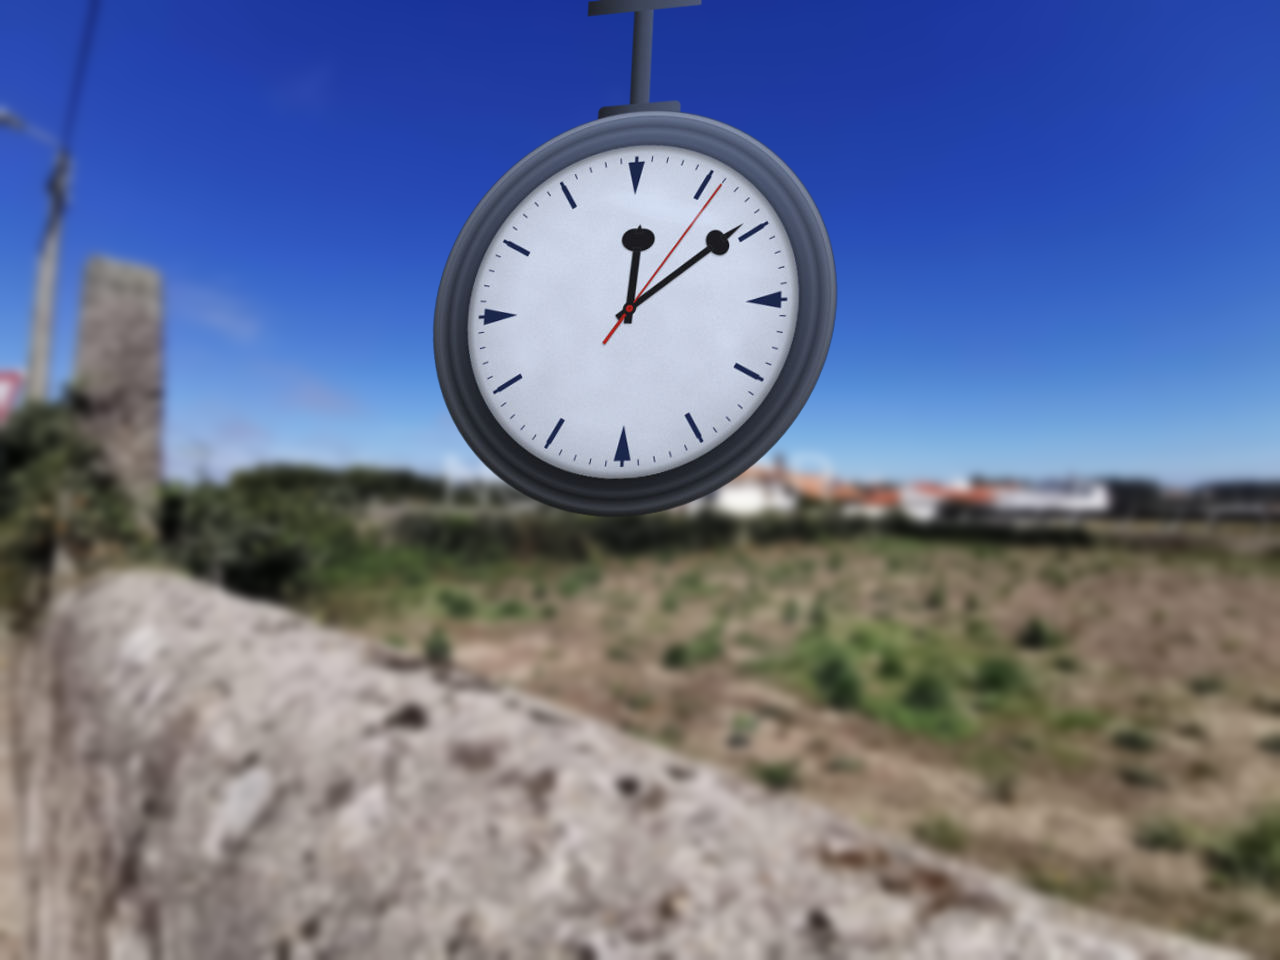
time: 12:09:06
